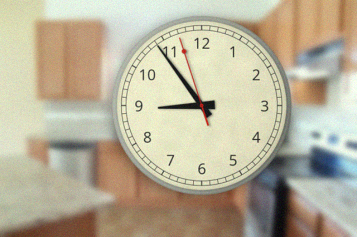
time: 8:53:57
